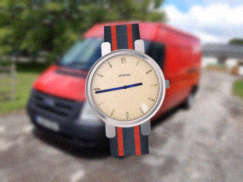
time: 2:44
